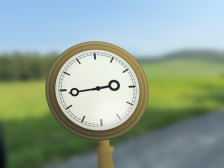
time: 2:44
